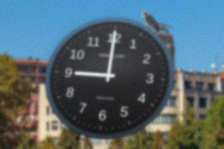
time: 9:00
